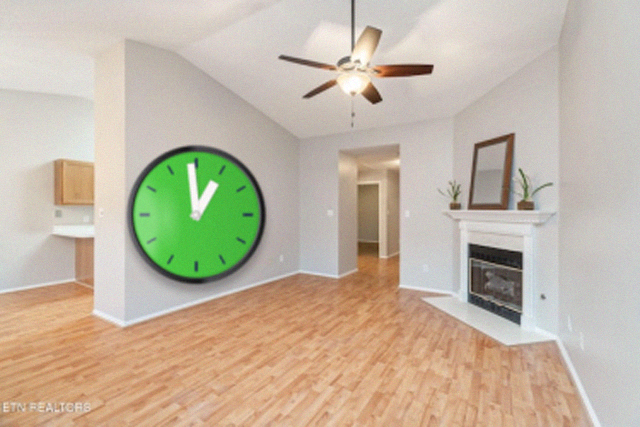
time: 12:59
